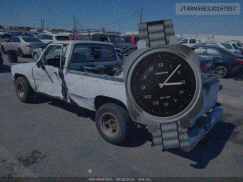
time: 3:08
